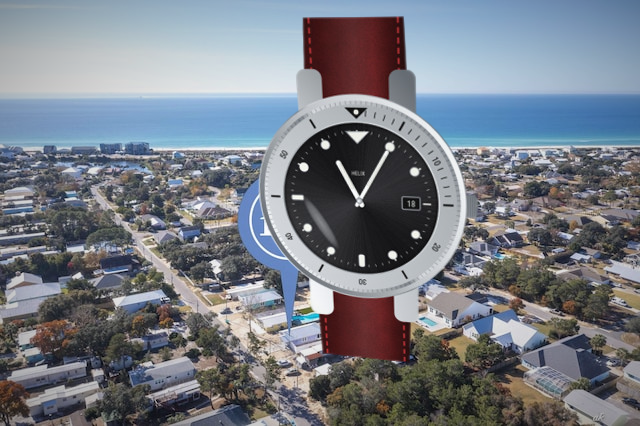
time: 11:05
